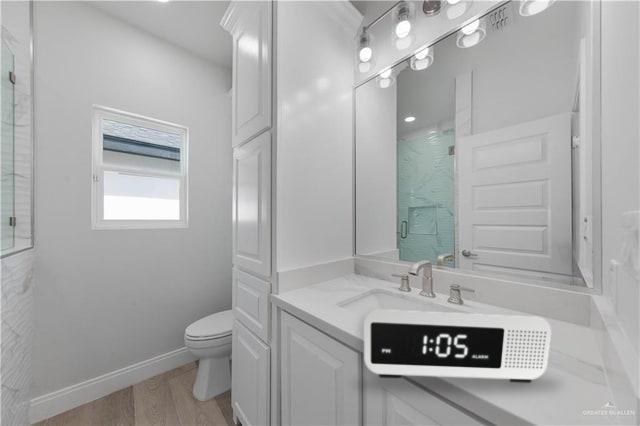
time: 1:05
